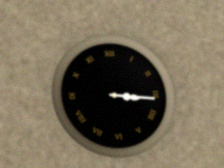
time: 3:16
